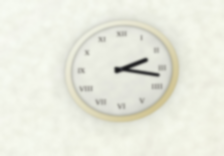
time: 2:17
